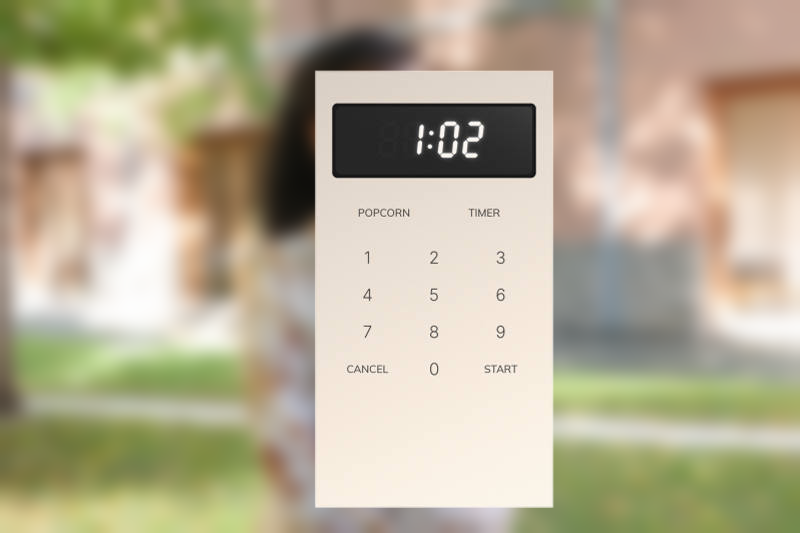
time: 1:02
